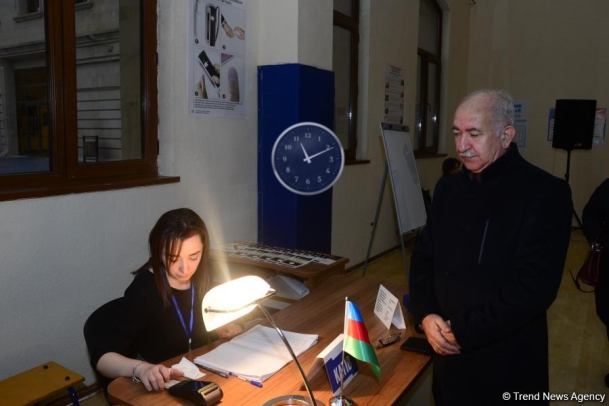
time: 11:11
